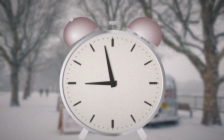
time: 8:58
